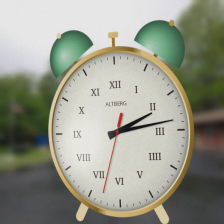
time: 2:13:33
